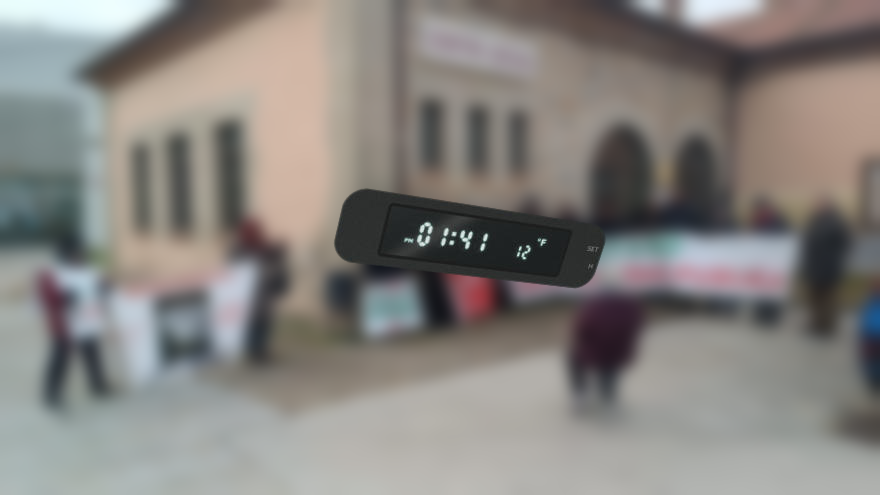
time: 1:41
